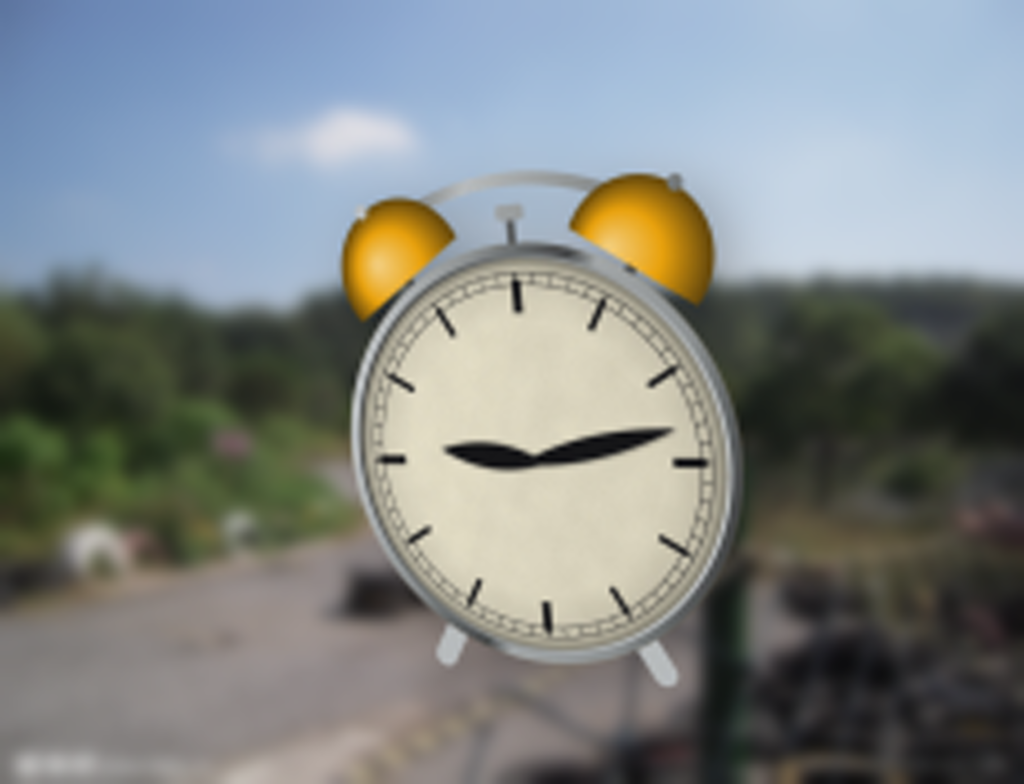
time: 9:13
